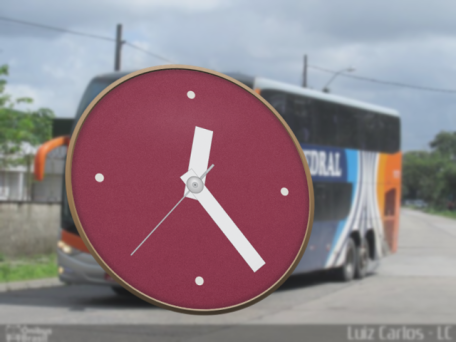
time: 12:23:37
